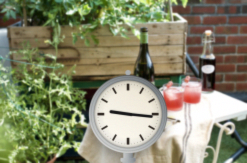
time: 9:16
